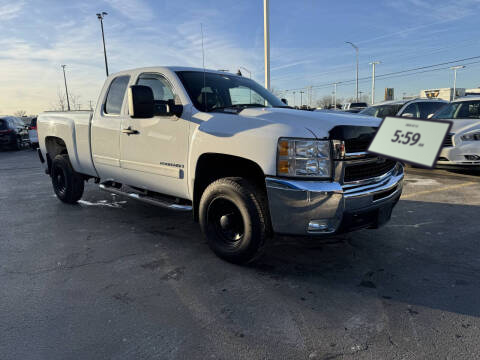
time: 5:59
